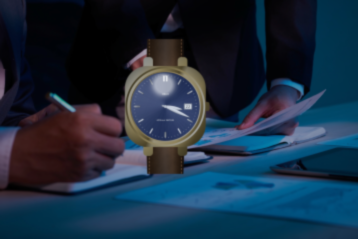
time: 3:19
